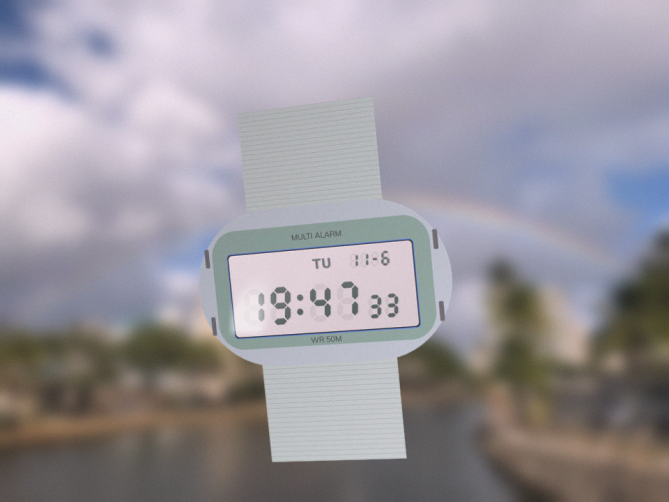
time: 19:47:33
